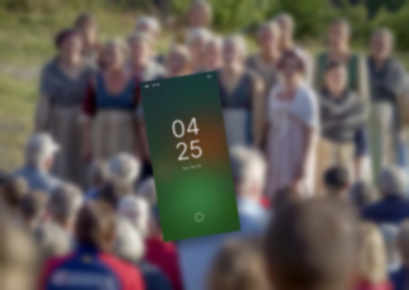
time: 4:25
